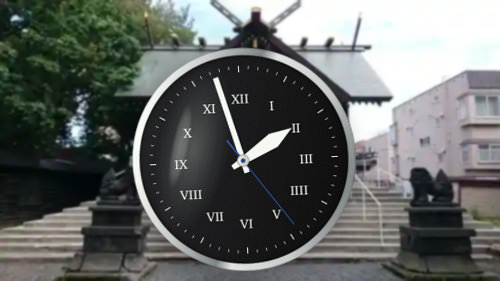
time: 1:57:24
